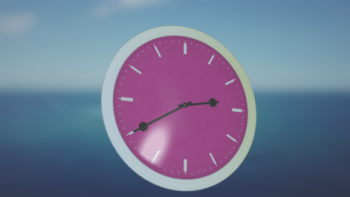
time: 2:40
